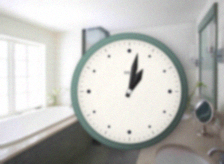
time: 1:02
